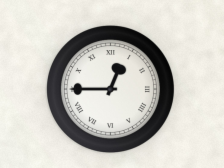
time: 12:45
